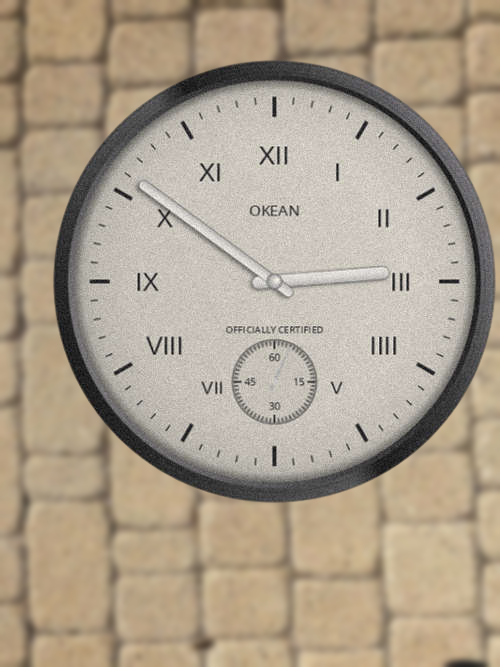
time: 2:51:04
